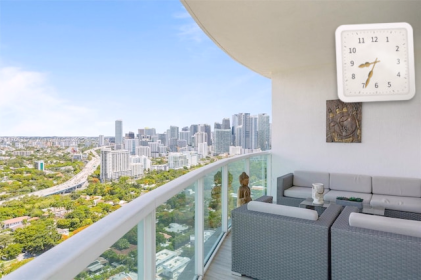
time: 8:34
